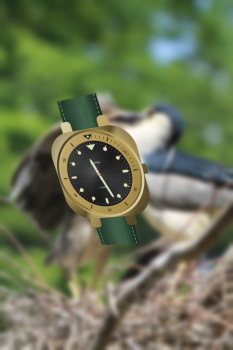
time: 11:27
